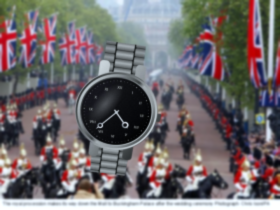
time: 4:37
